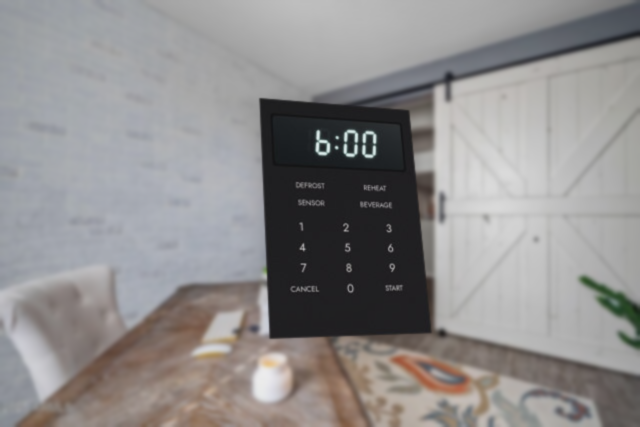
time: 6:00
